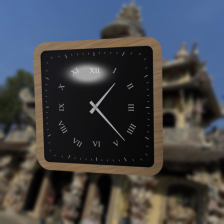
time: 1:23
